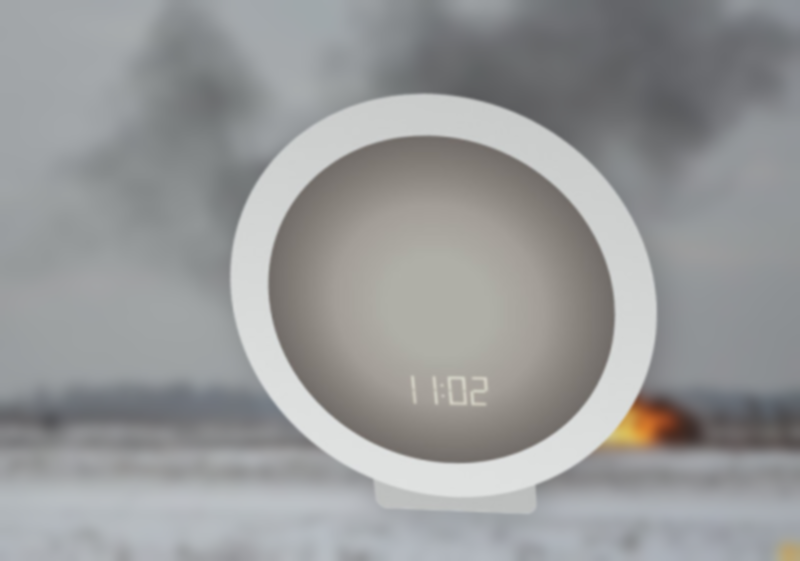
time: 11:02
